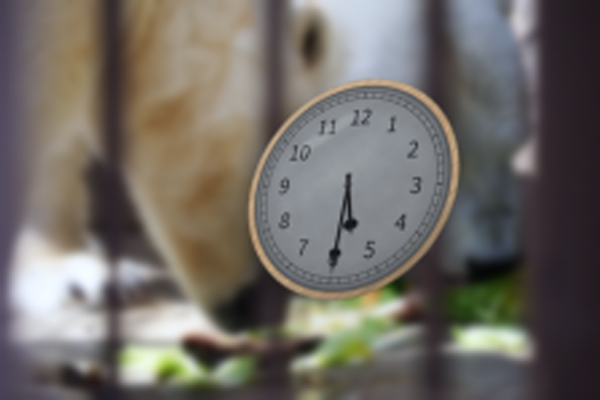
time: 5:30
